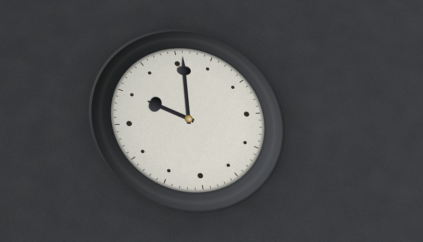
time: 10:01
